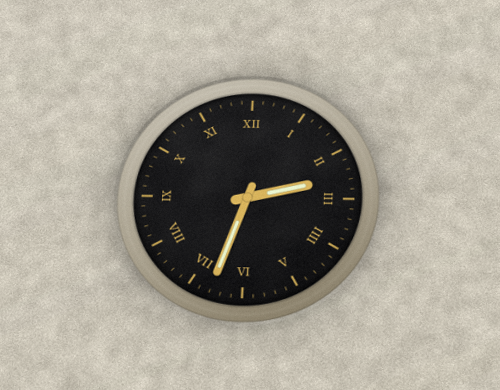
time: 2:33
